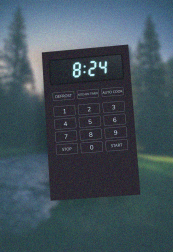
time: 8:24
